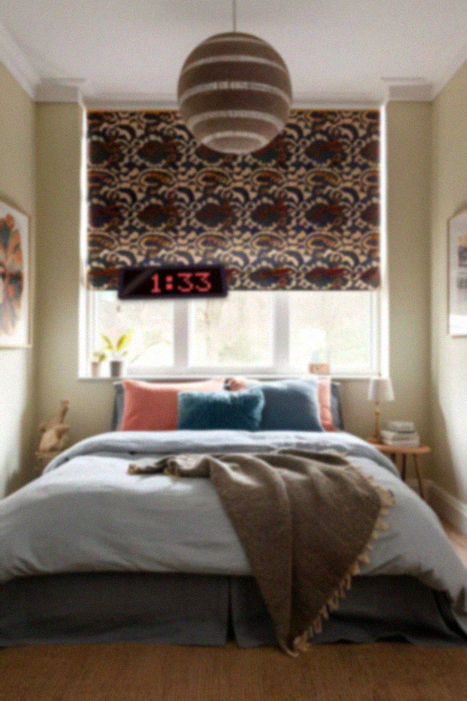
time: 1:33
